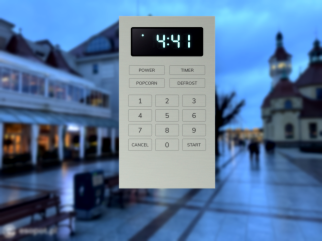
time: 4:41
